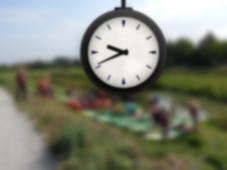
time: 9:41
